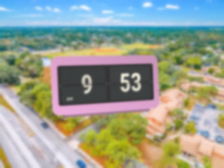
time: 9:53
